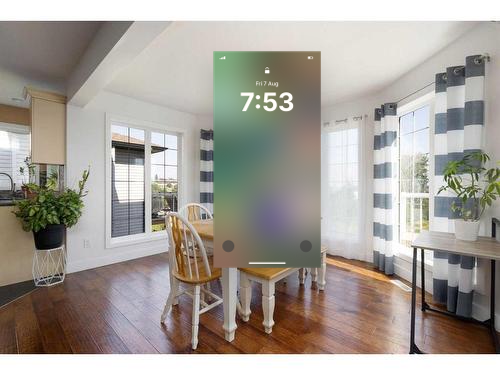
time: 7:53
